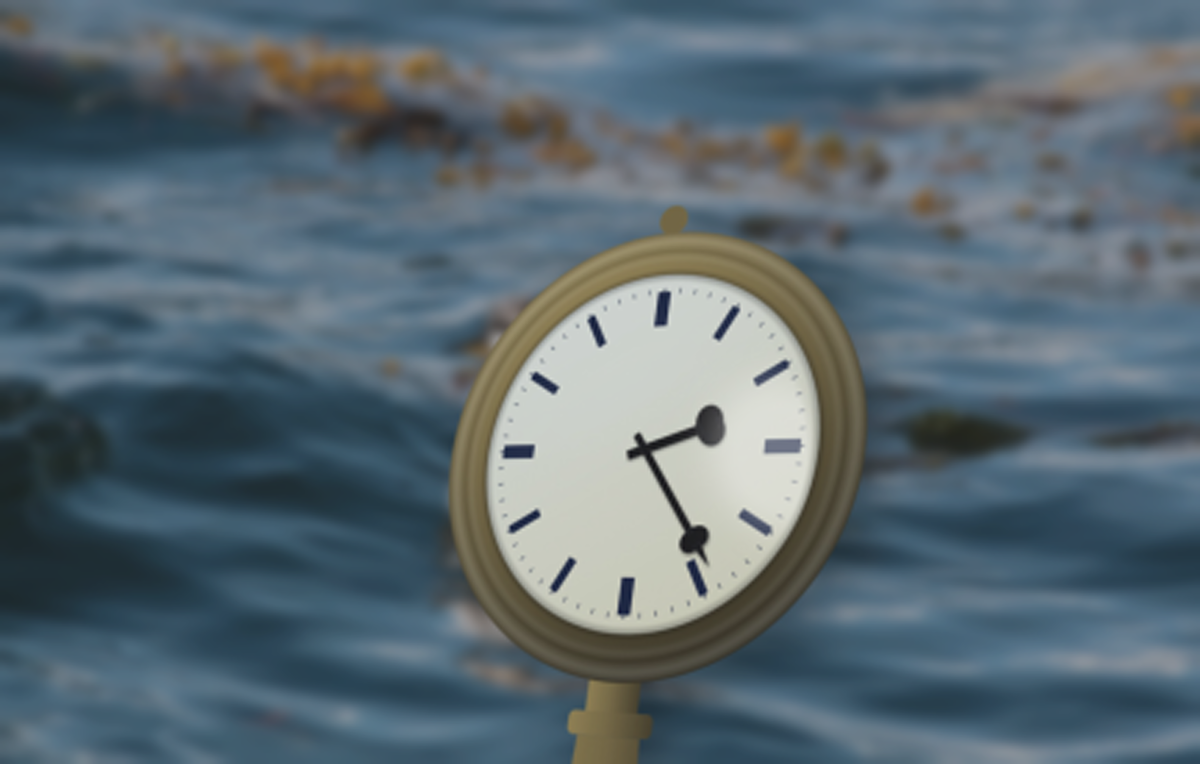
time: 2:24
